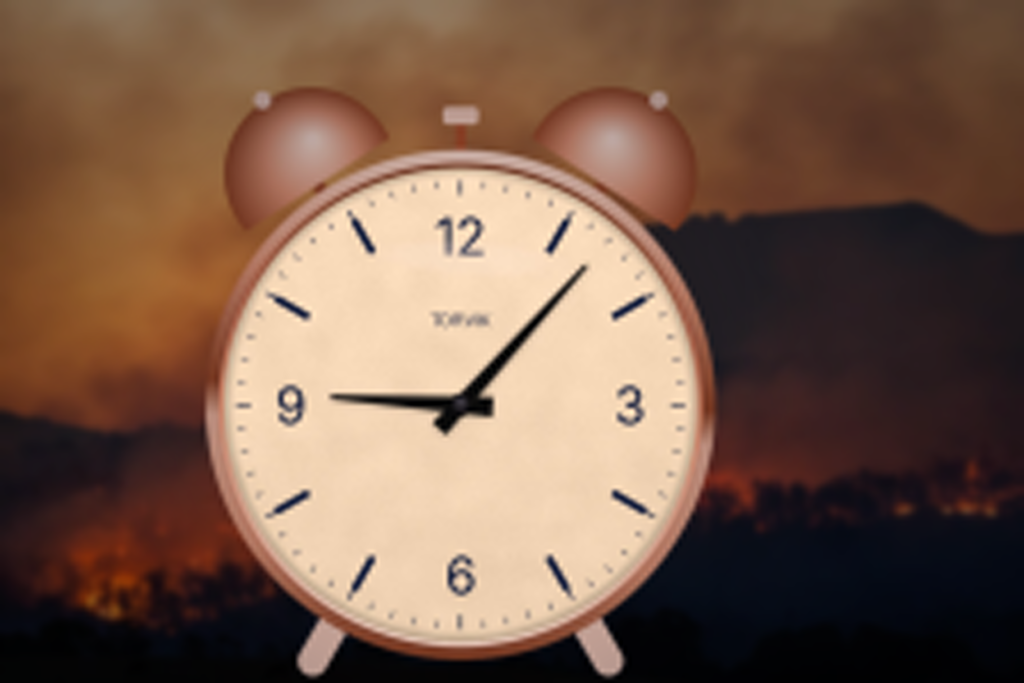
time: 9:07
